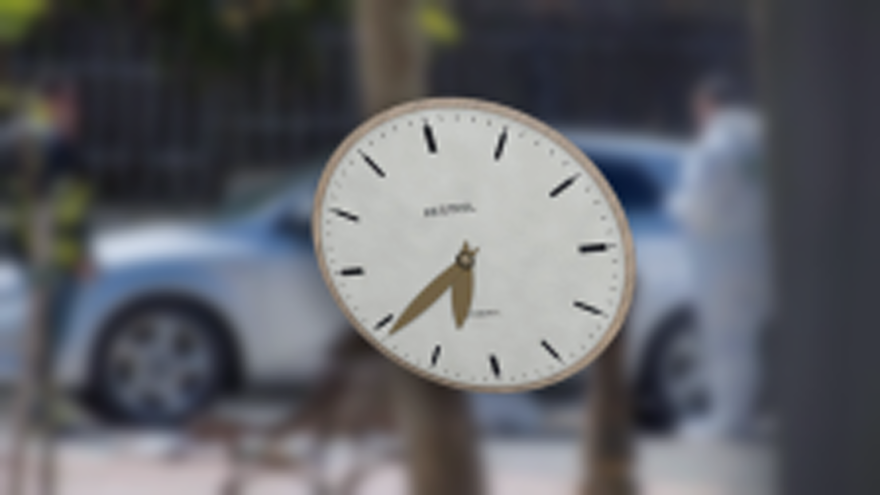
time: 6:39
